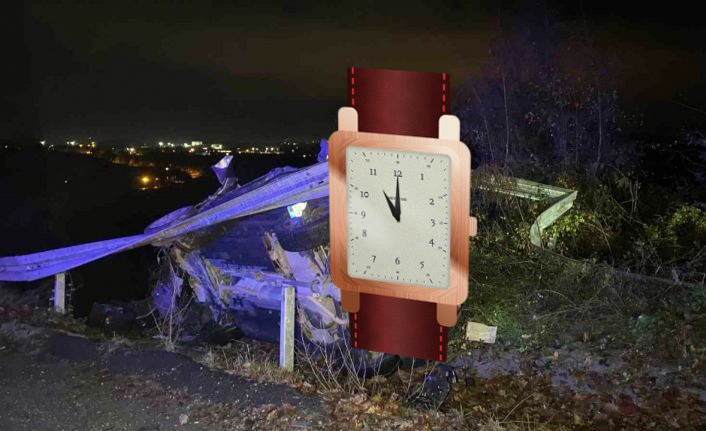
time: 11:00
